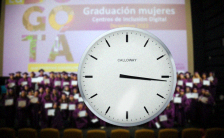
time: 3:16
